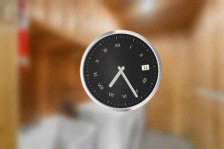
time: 7:26
